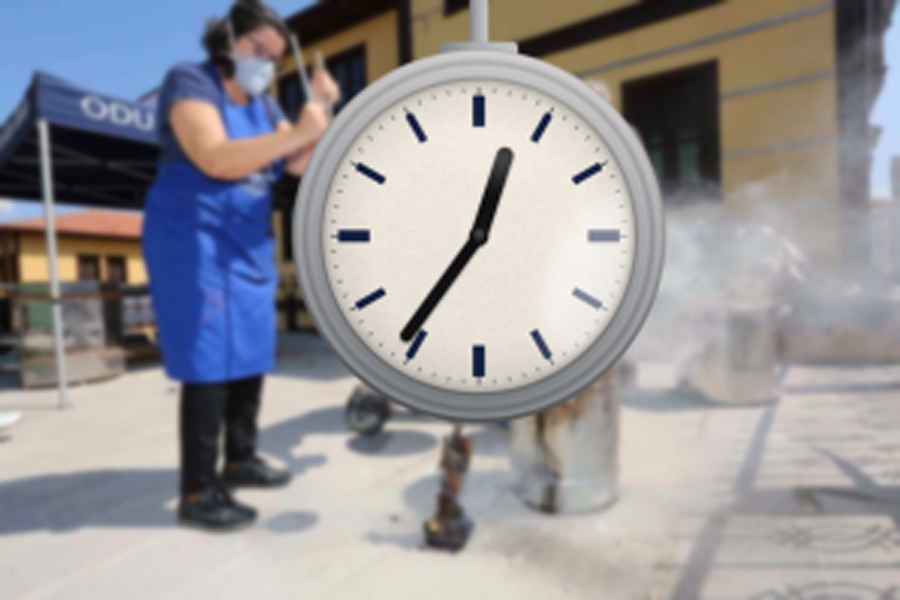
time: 12:36
